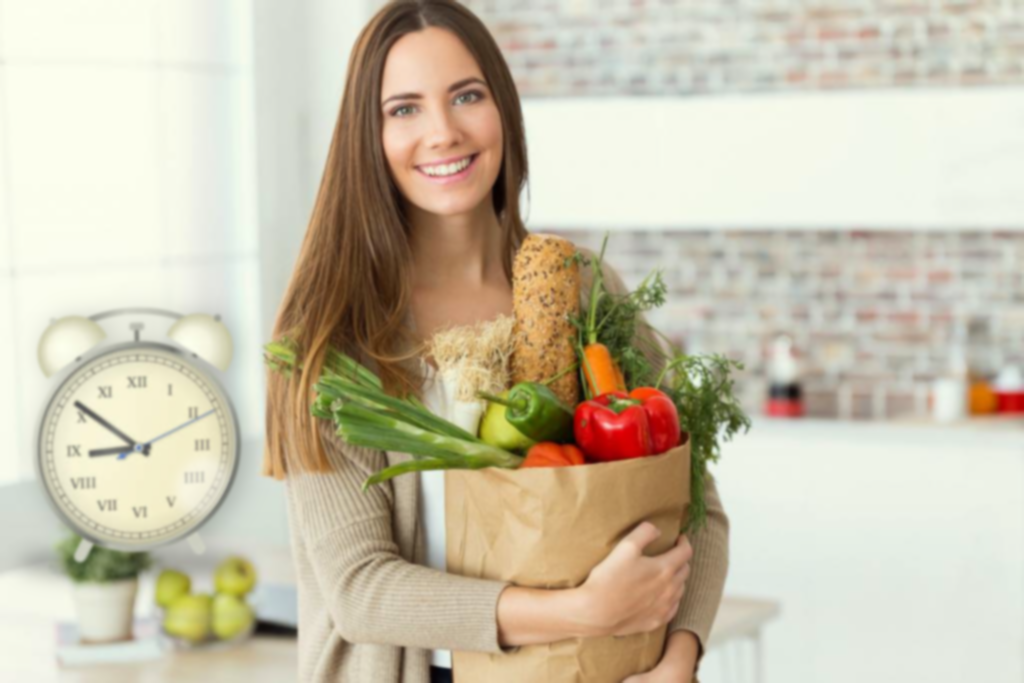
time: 8:51:11
